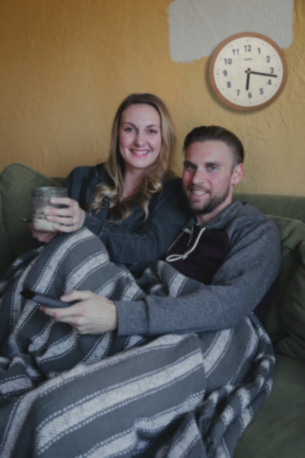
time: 6:17
